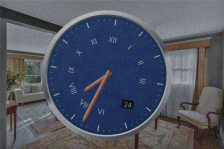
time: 7:33
